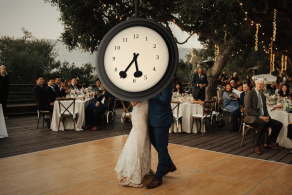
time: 5:36
